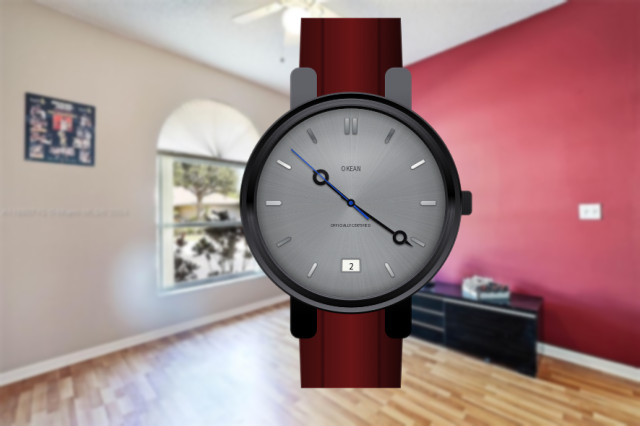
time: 10:20:52
